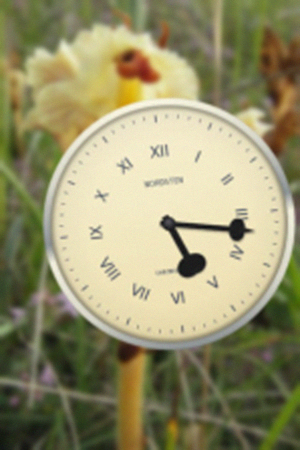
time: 5:17
